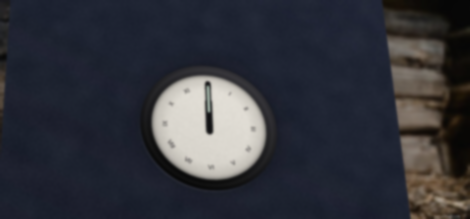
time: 12:00
